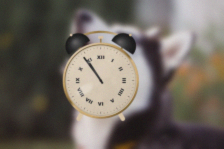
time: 10:54
